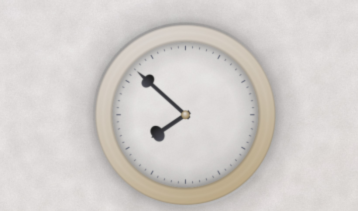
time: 7:52
